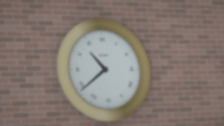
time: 10:39
